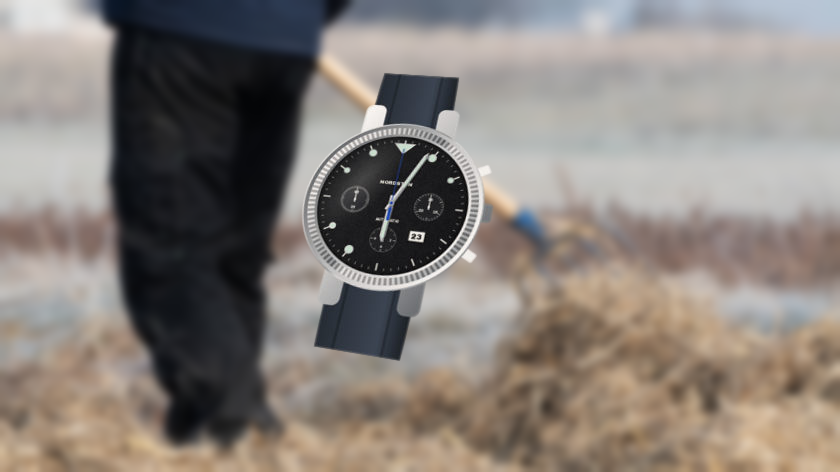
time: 6:04
